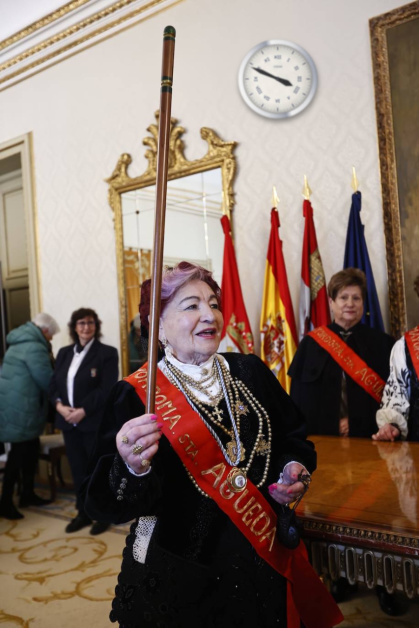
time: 3:49
